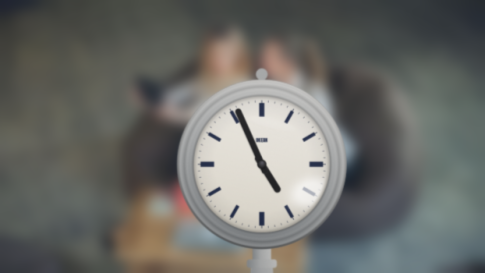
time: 4:56
